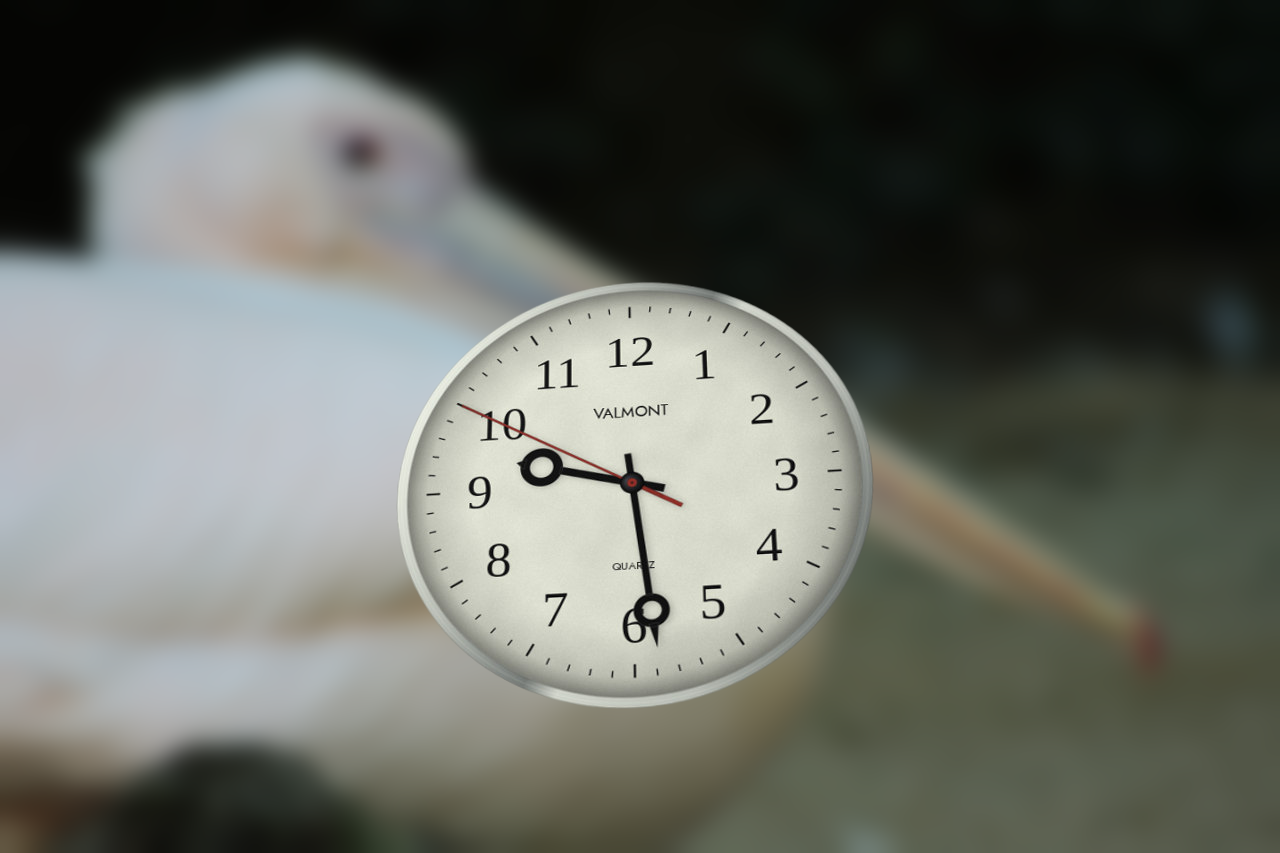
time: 9:28:50
